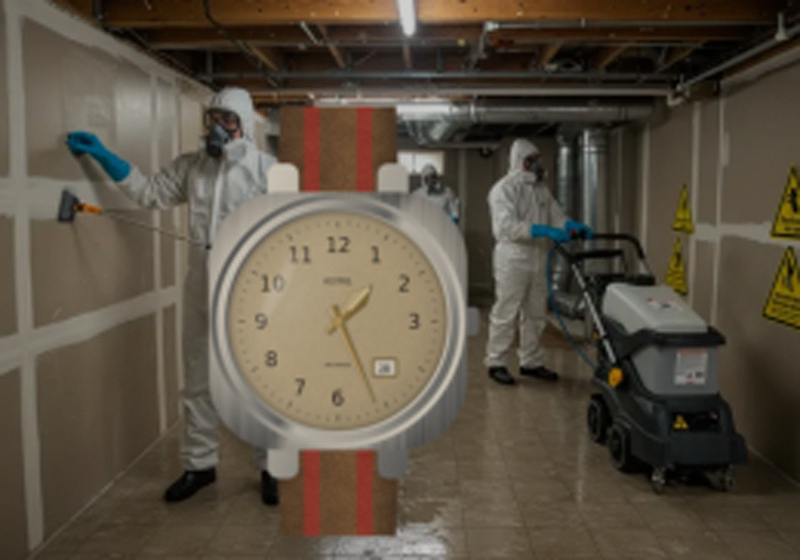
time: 1:26
